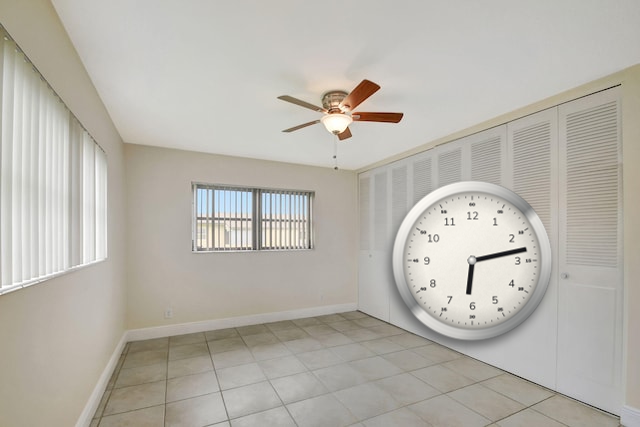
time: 6:13
